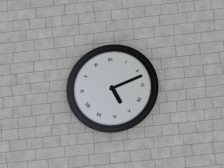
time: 5:12
